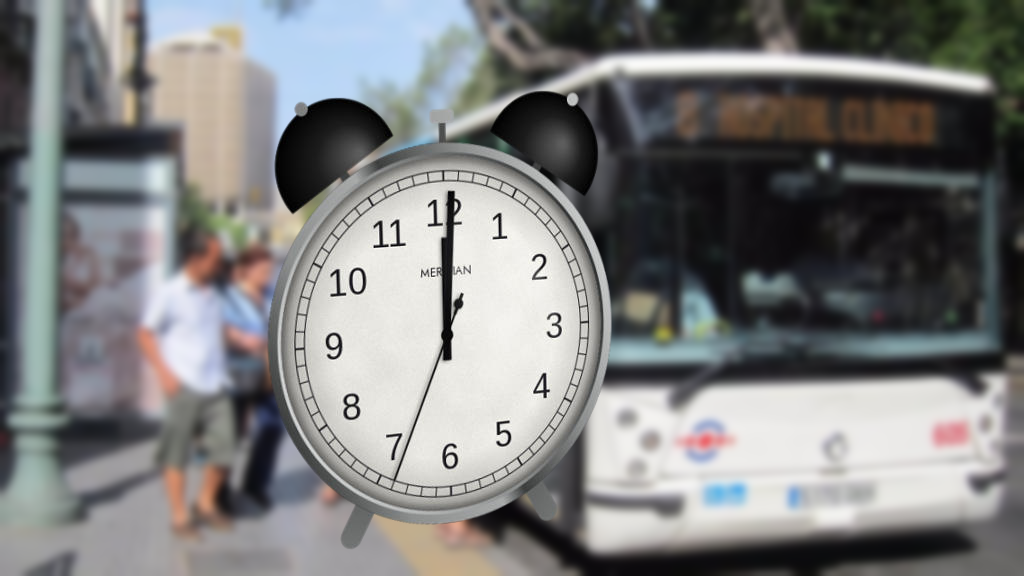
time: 12:00:34
